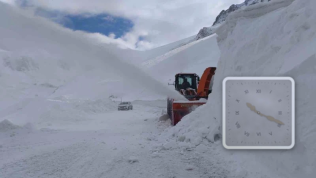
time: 10:19
